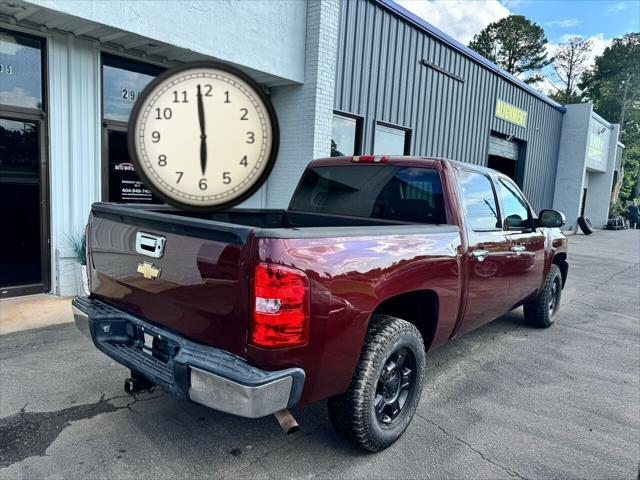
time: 5:59
